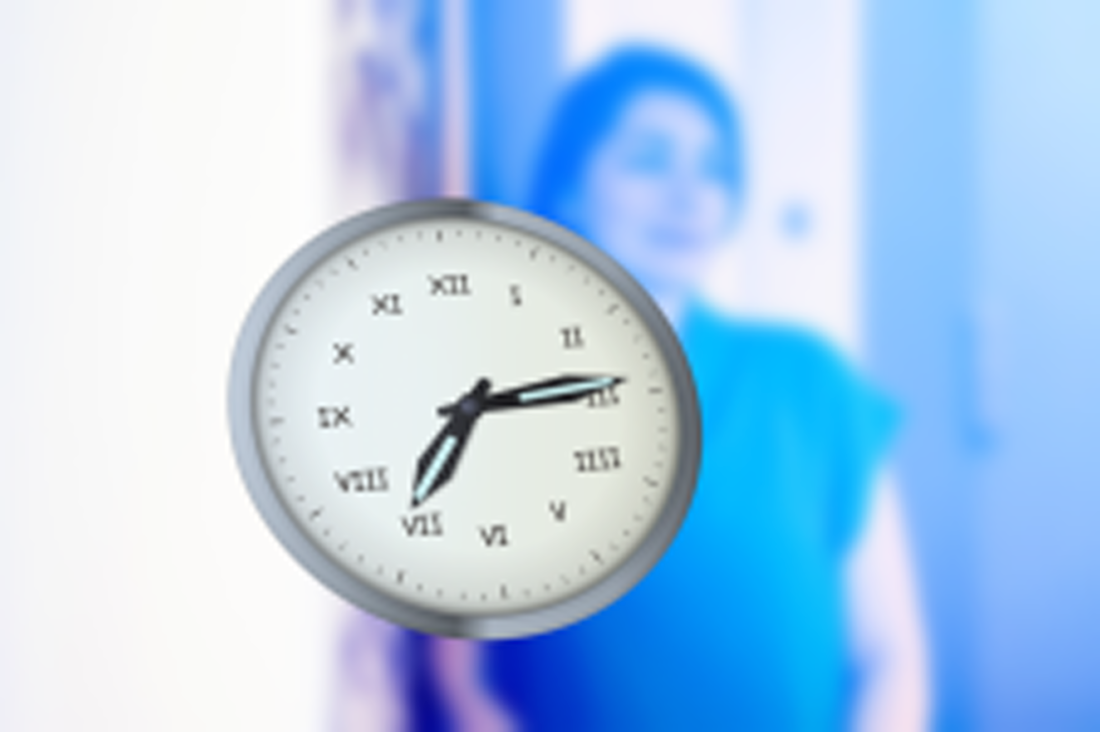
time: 7:14
